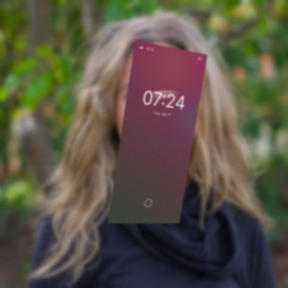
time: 7:24
